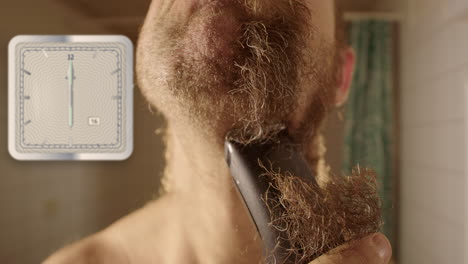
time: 6:00
